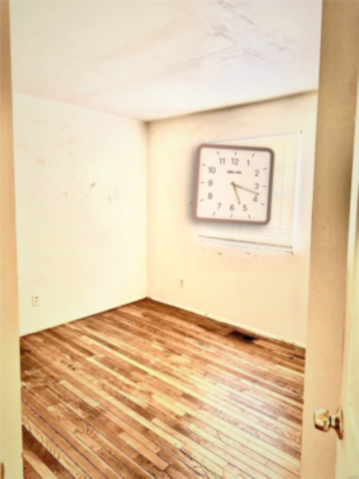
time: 5:18
